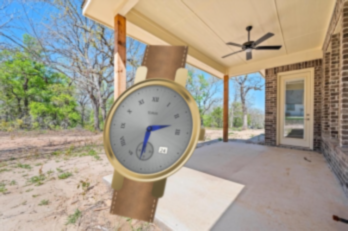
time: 2:31
